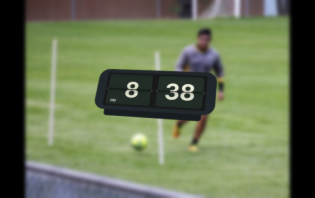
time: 8:38
